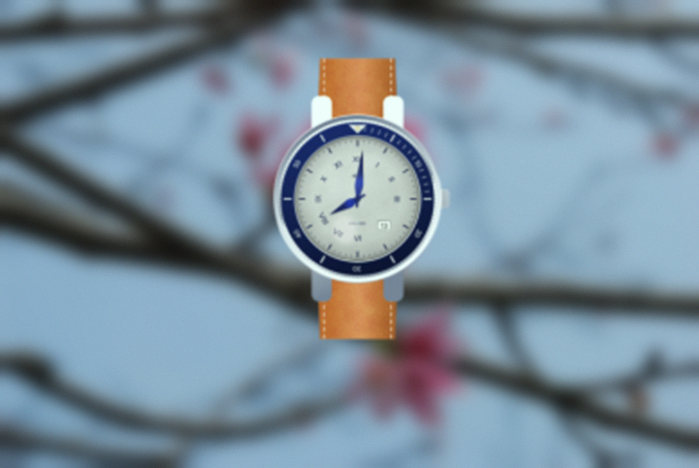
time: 8:01
